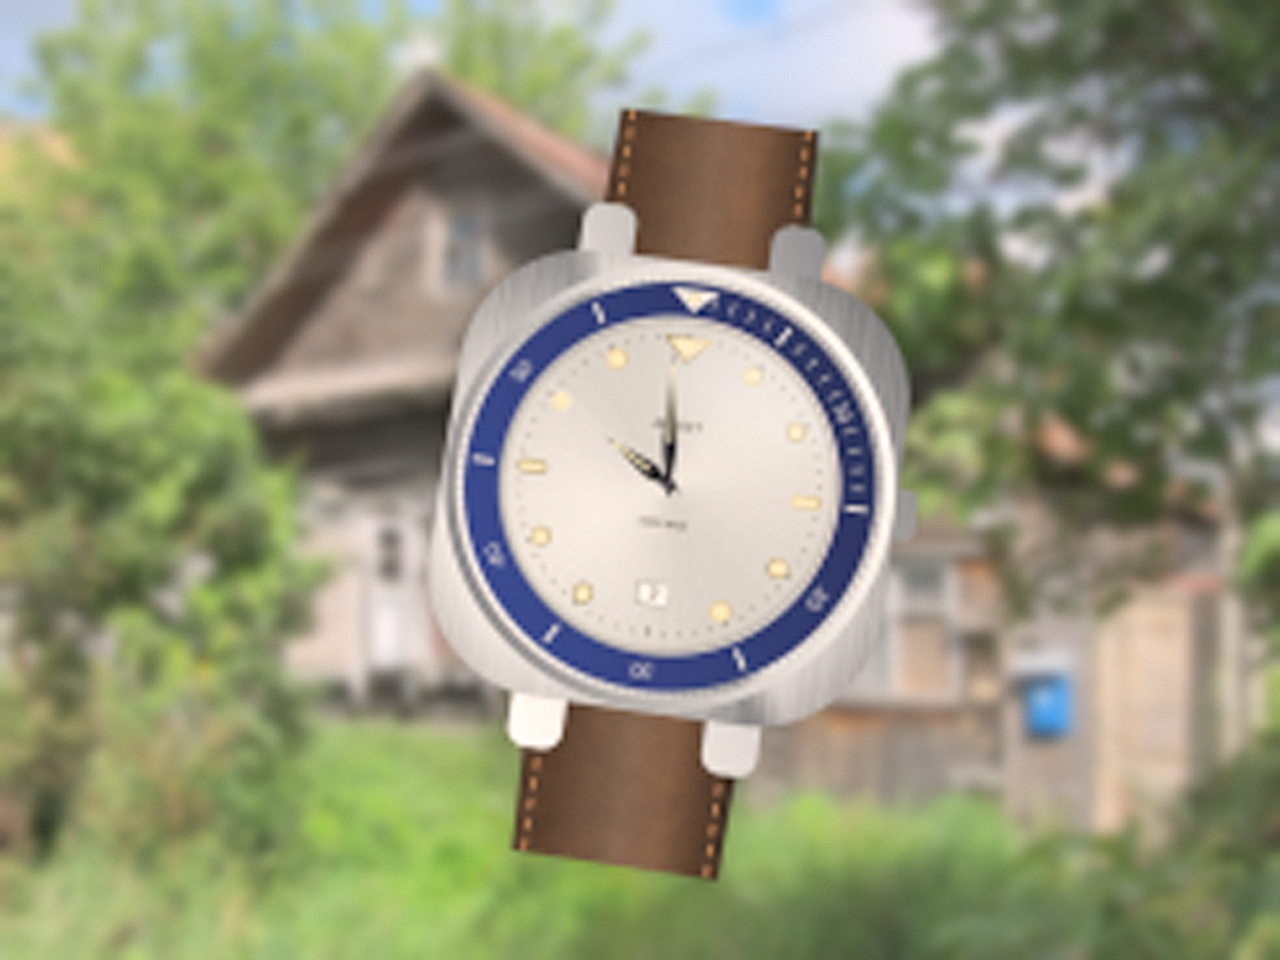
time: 9:59
